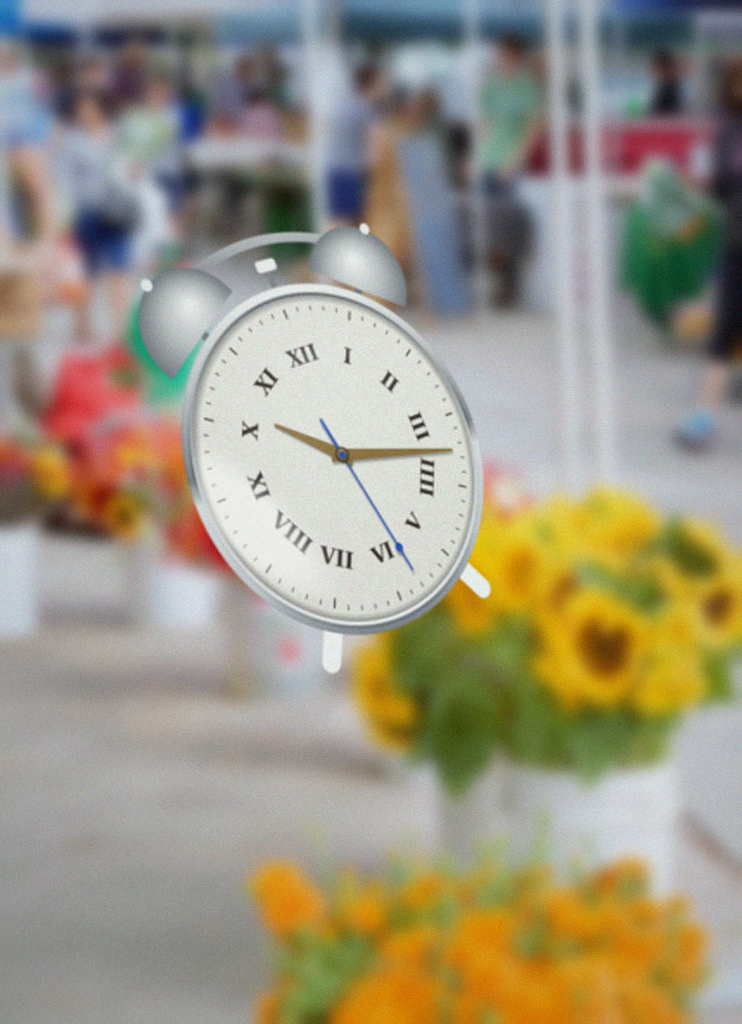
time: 10:17:28
